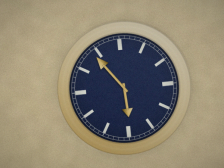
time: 5:54
